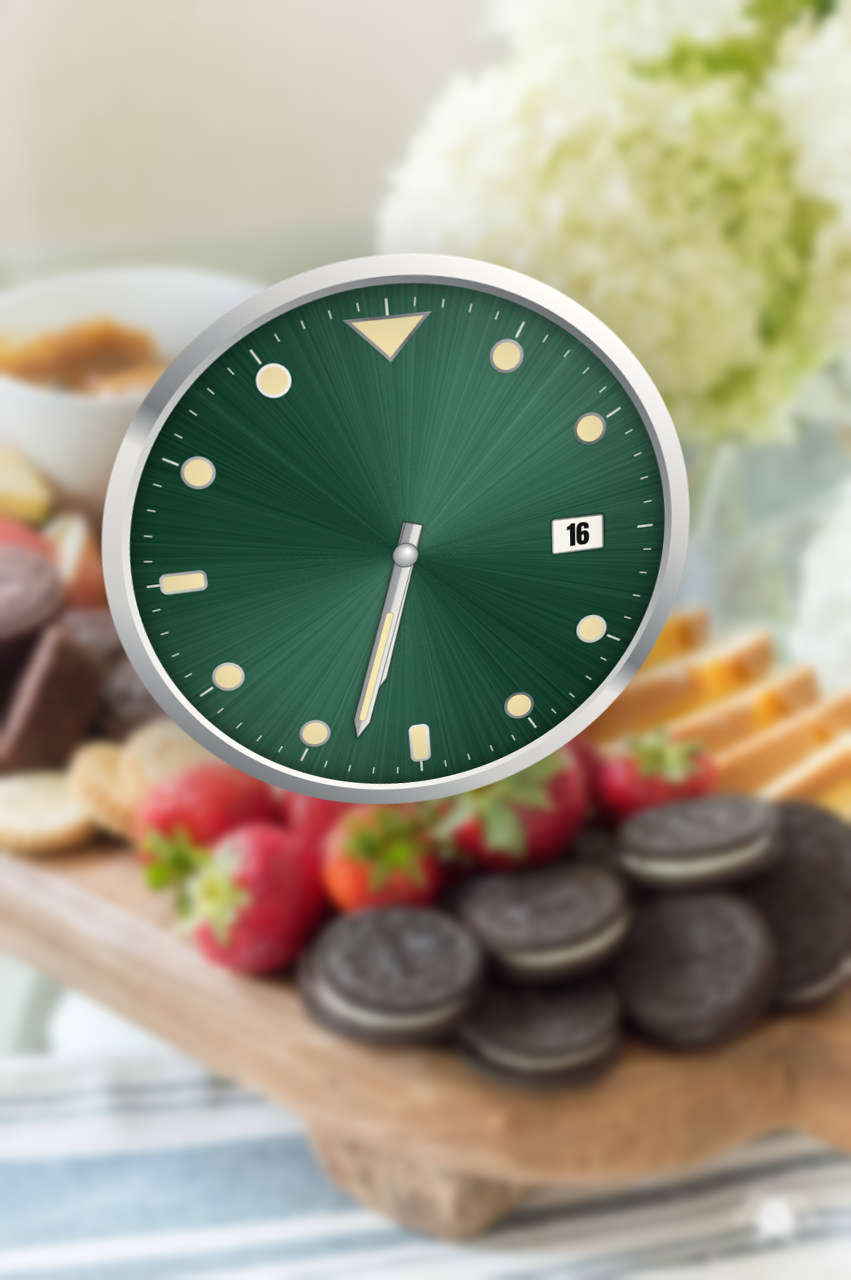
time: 6:33
